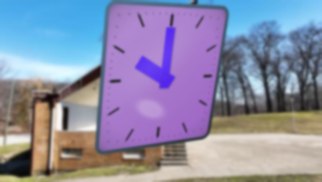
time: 10:00
